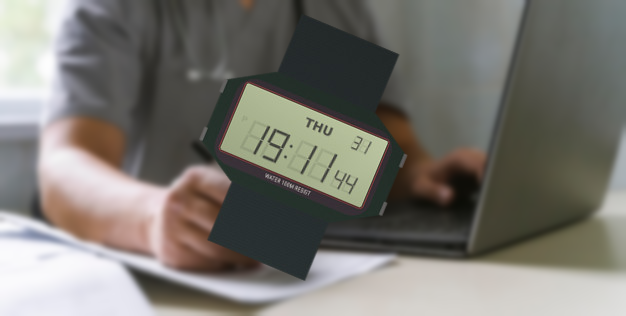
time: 19:11:44
